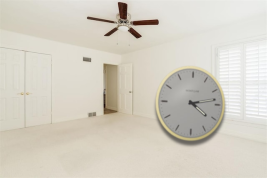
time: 4:13
